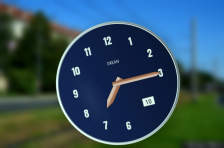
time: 7:15
